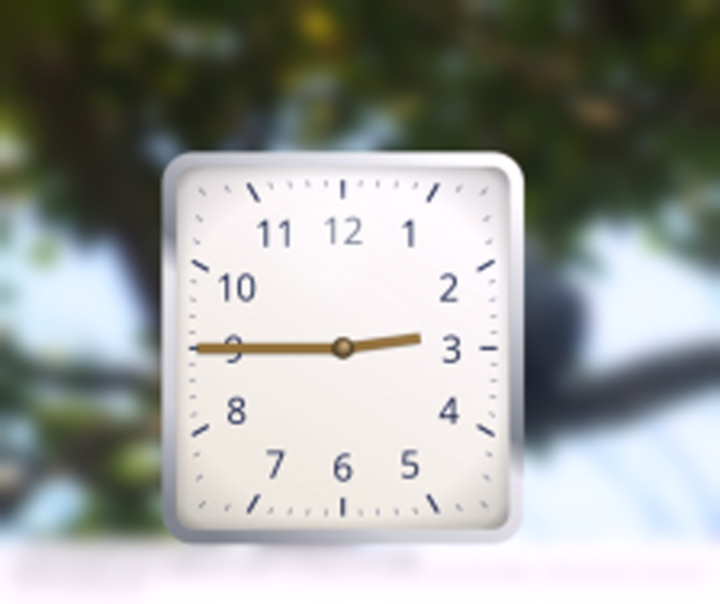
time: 2:45
